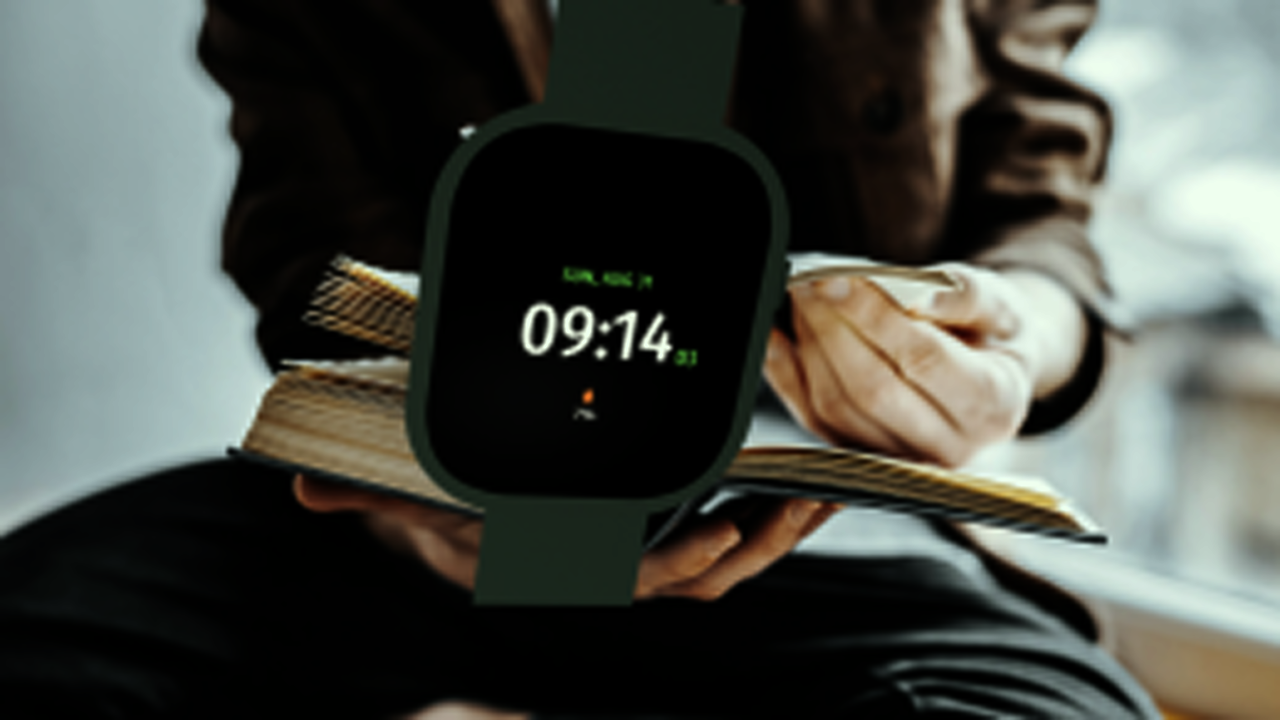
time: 9:14
